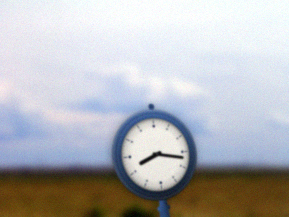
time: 8:17
